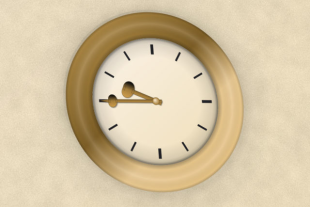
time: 9:45
